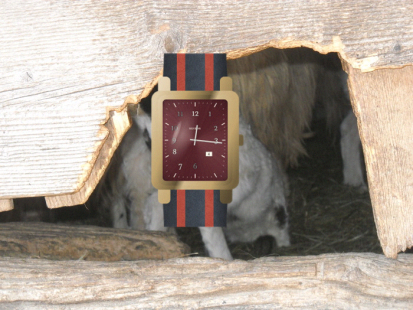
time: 12:16
